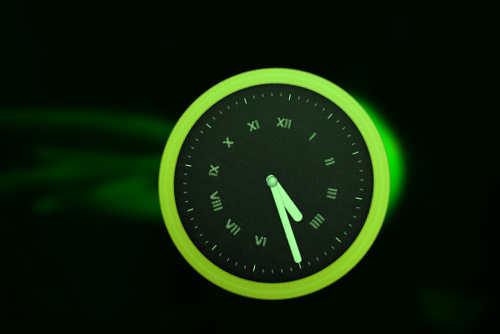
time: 4:25
